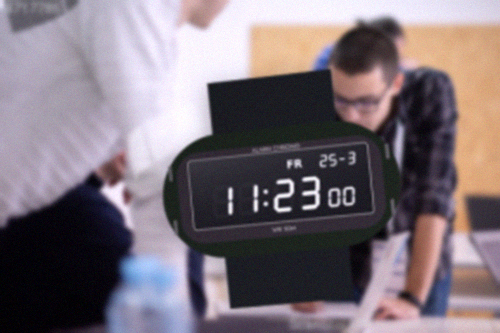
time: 11:23:00
